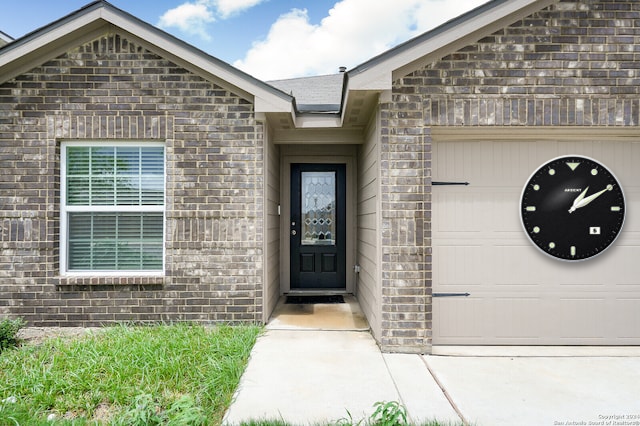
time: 1:10
